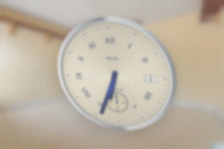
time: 6:34
